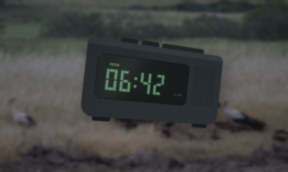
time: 6:42
